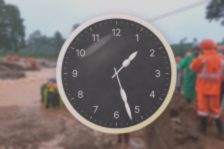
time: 1:27
